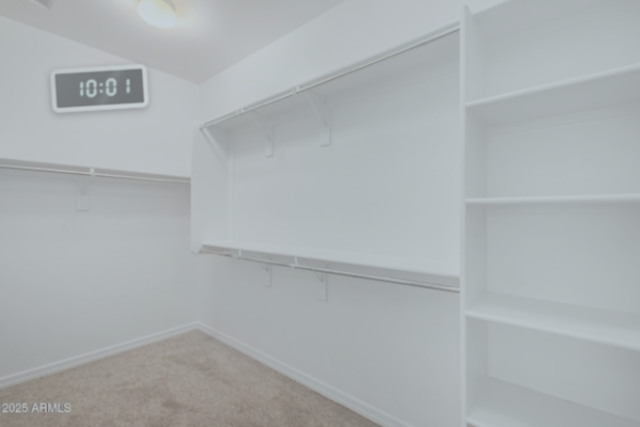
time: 10:01
